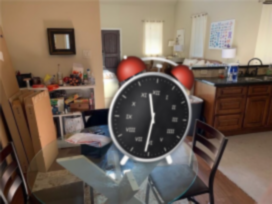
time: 11:31
